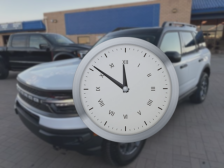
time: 11:51
